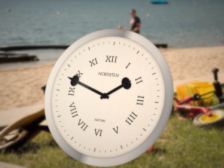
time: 1:48
